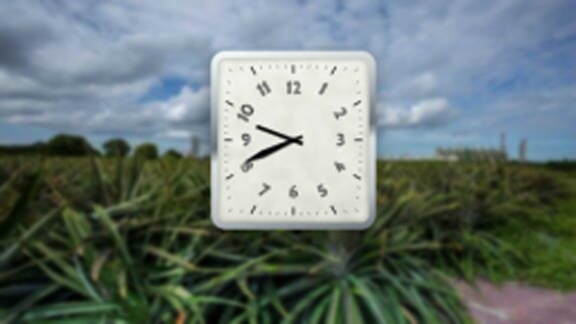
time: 9:41
